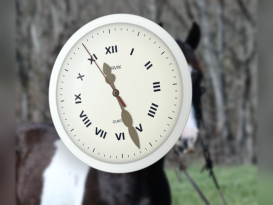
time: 11:26:55
